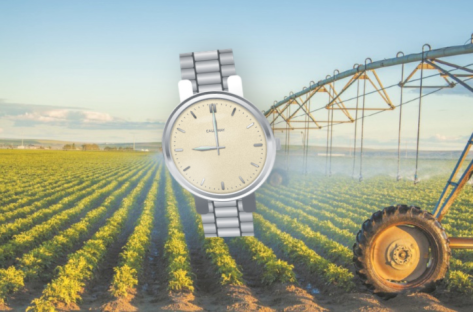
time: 9:00
